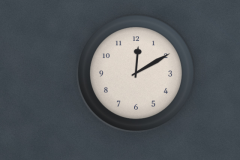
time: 12:10
